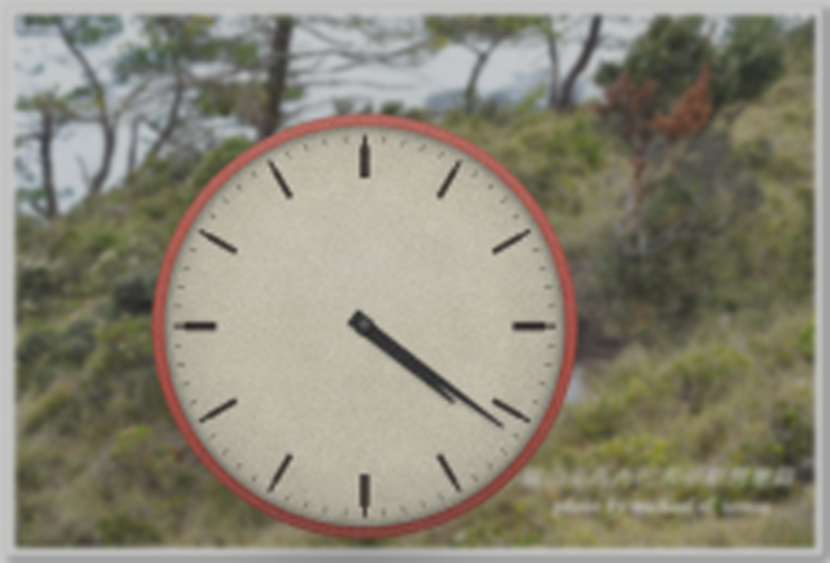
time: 4:21
